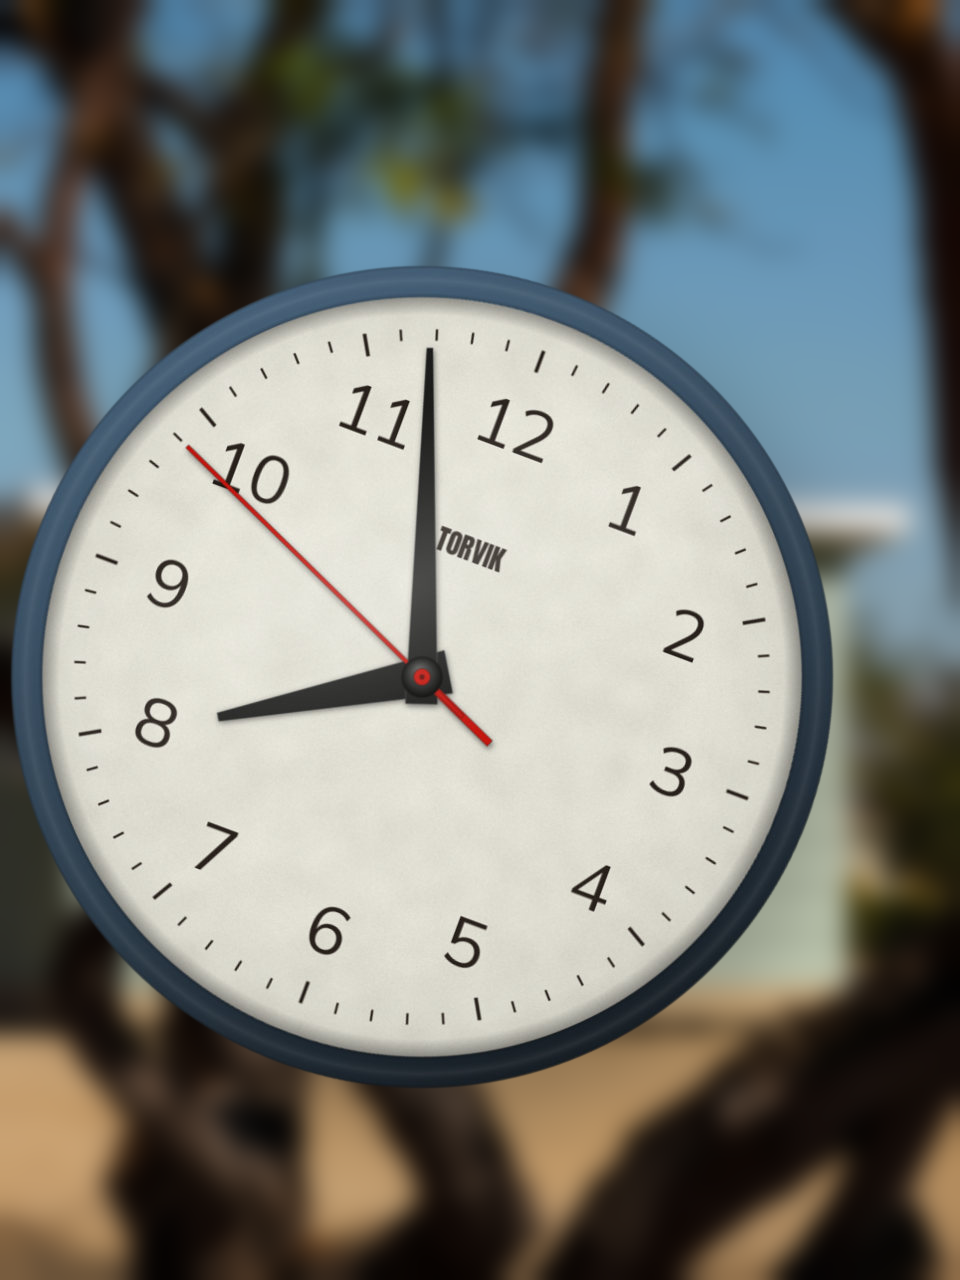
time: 7:56:49
